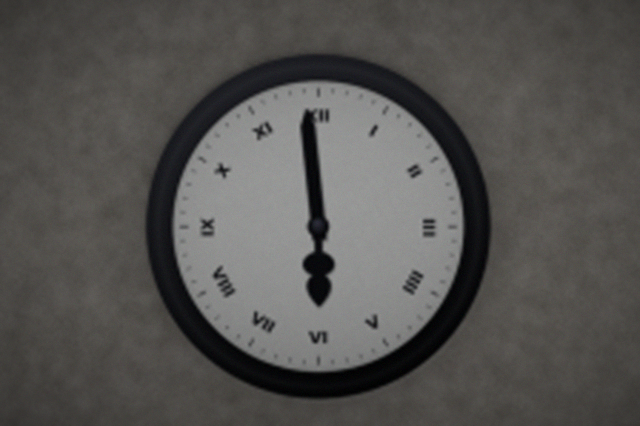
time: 5:59
